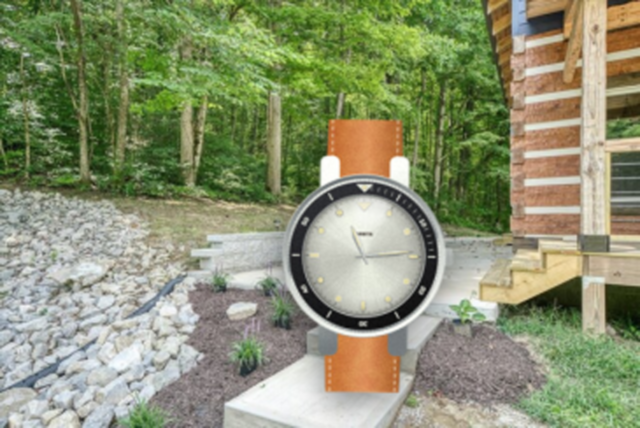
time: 11:14
